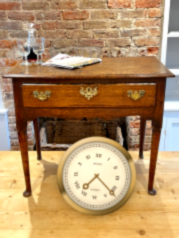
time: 7:22
